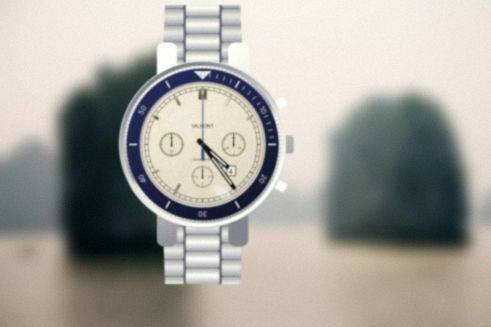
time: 4:24
